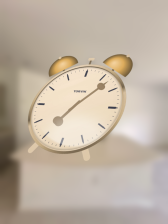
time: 7:07
